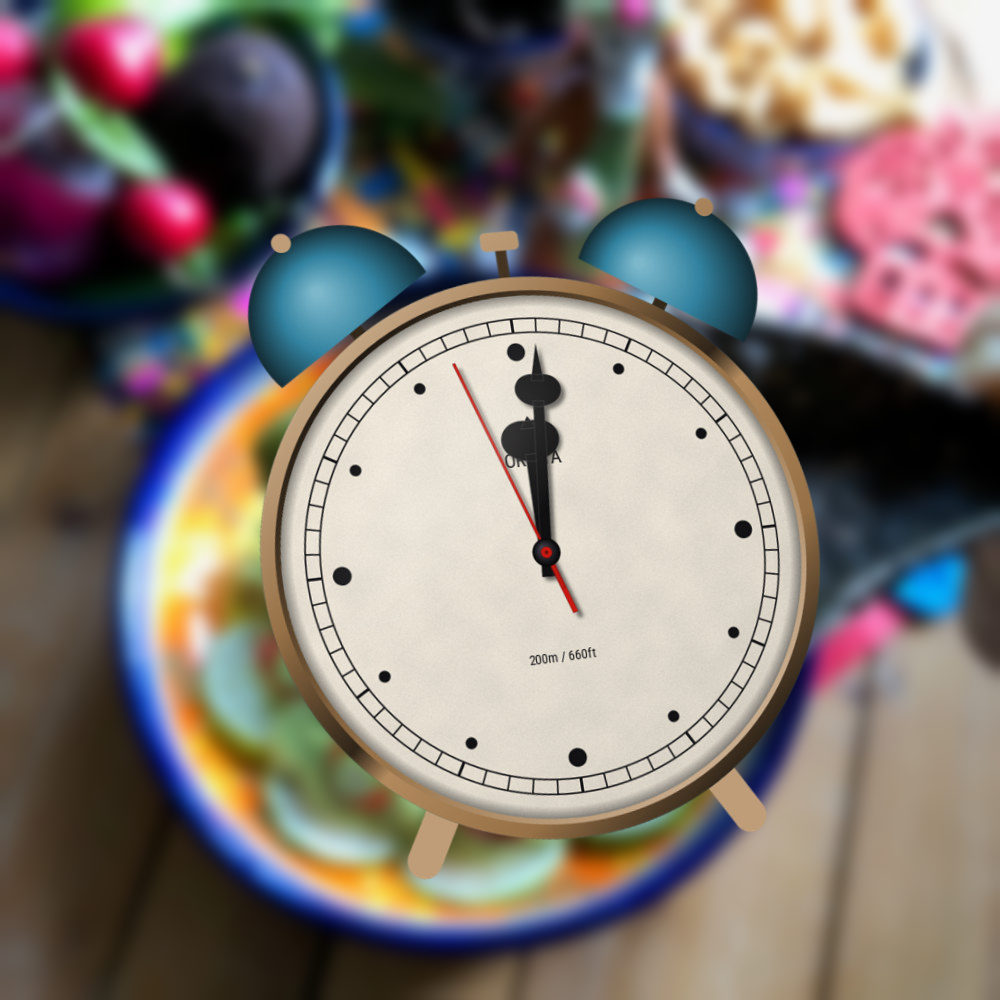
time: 12:00:57
